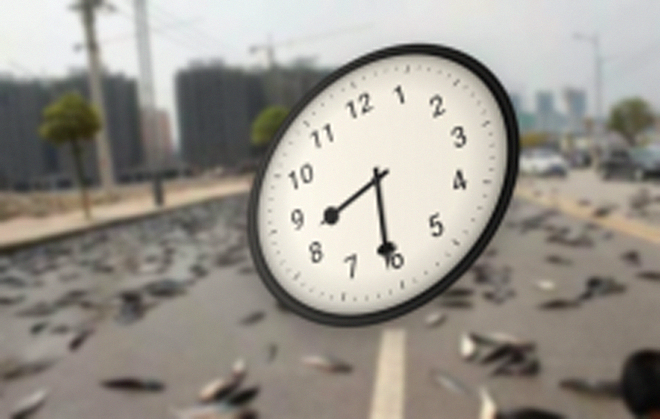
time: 8:31
